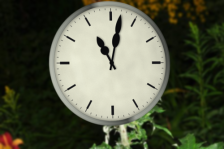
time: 11:02
